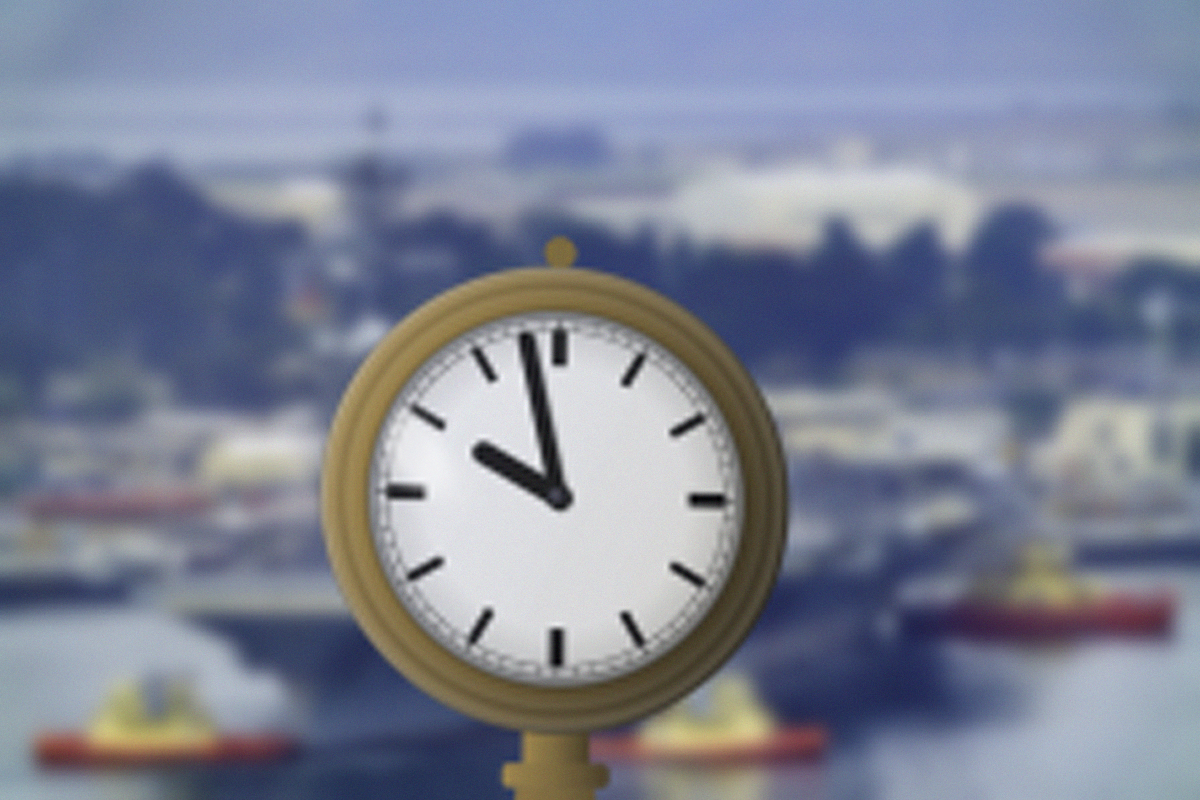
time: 9:58
